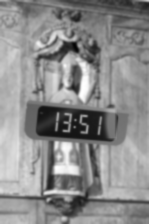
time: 13:51
